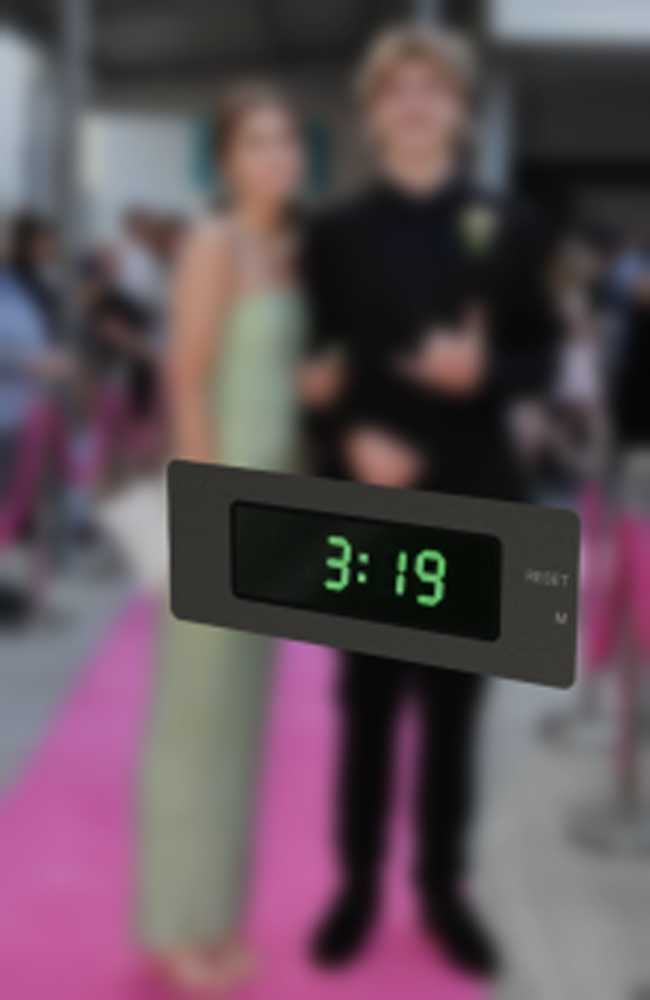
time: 3:19
